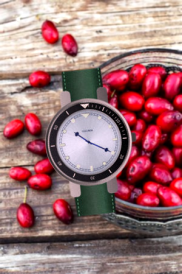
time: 10:20
